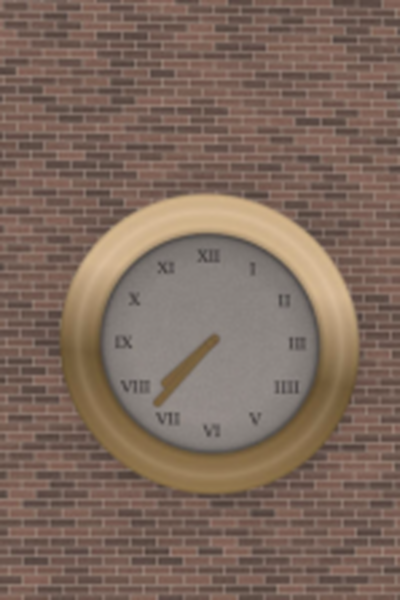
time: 7:37
